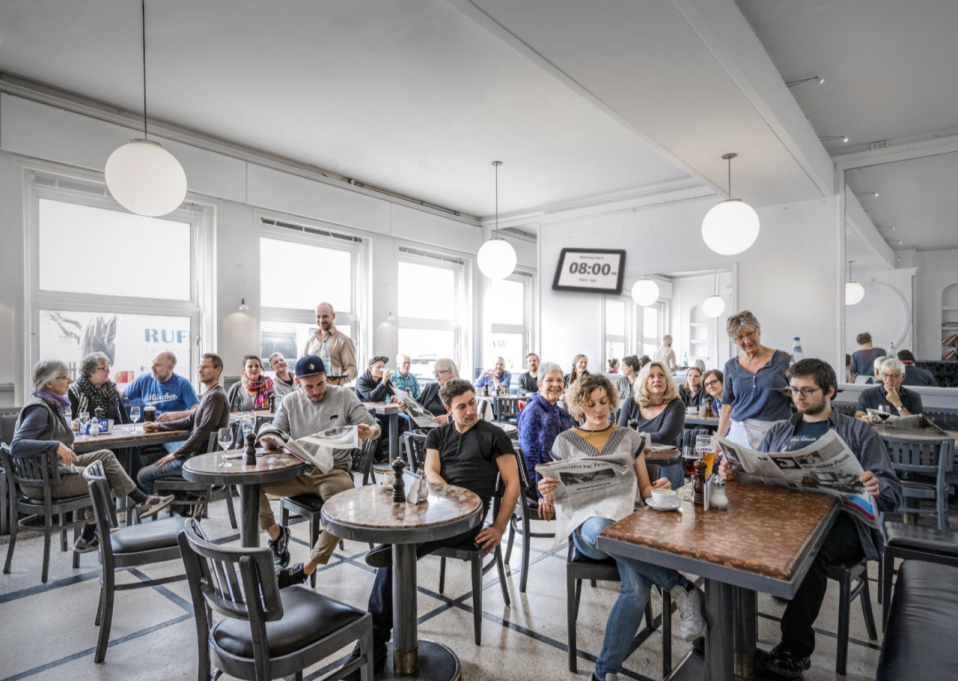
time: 8:00
